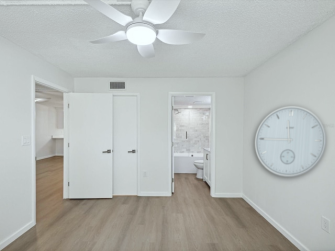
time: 11:45
